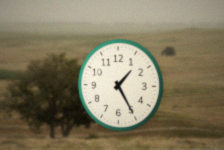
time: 1:25
